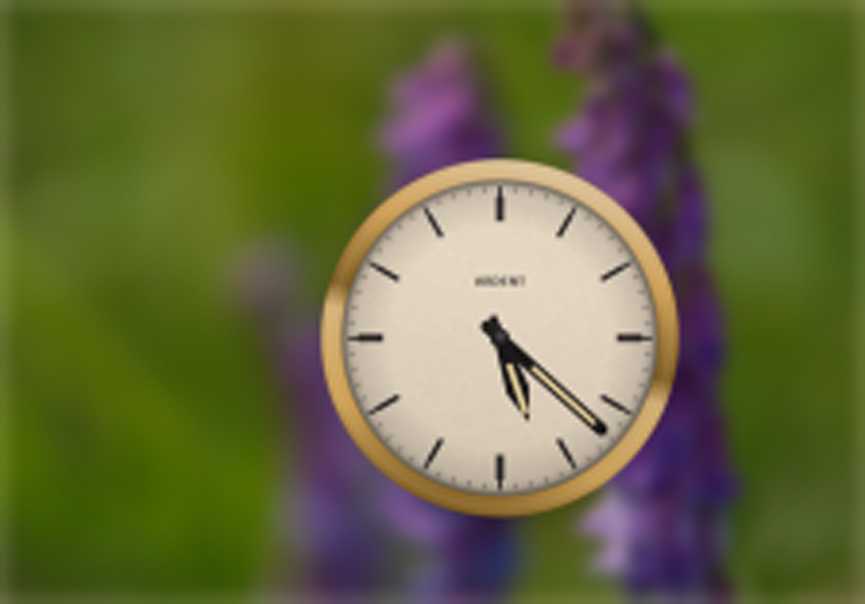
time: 5:22
